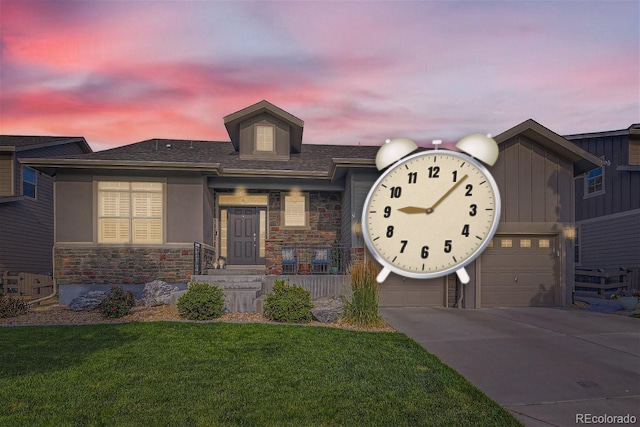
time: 9:07
